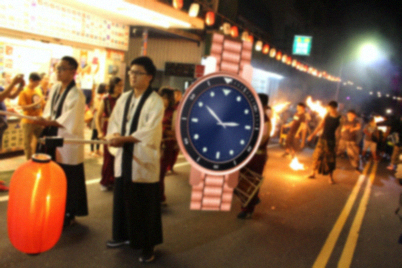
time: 2:51
